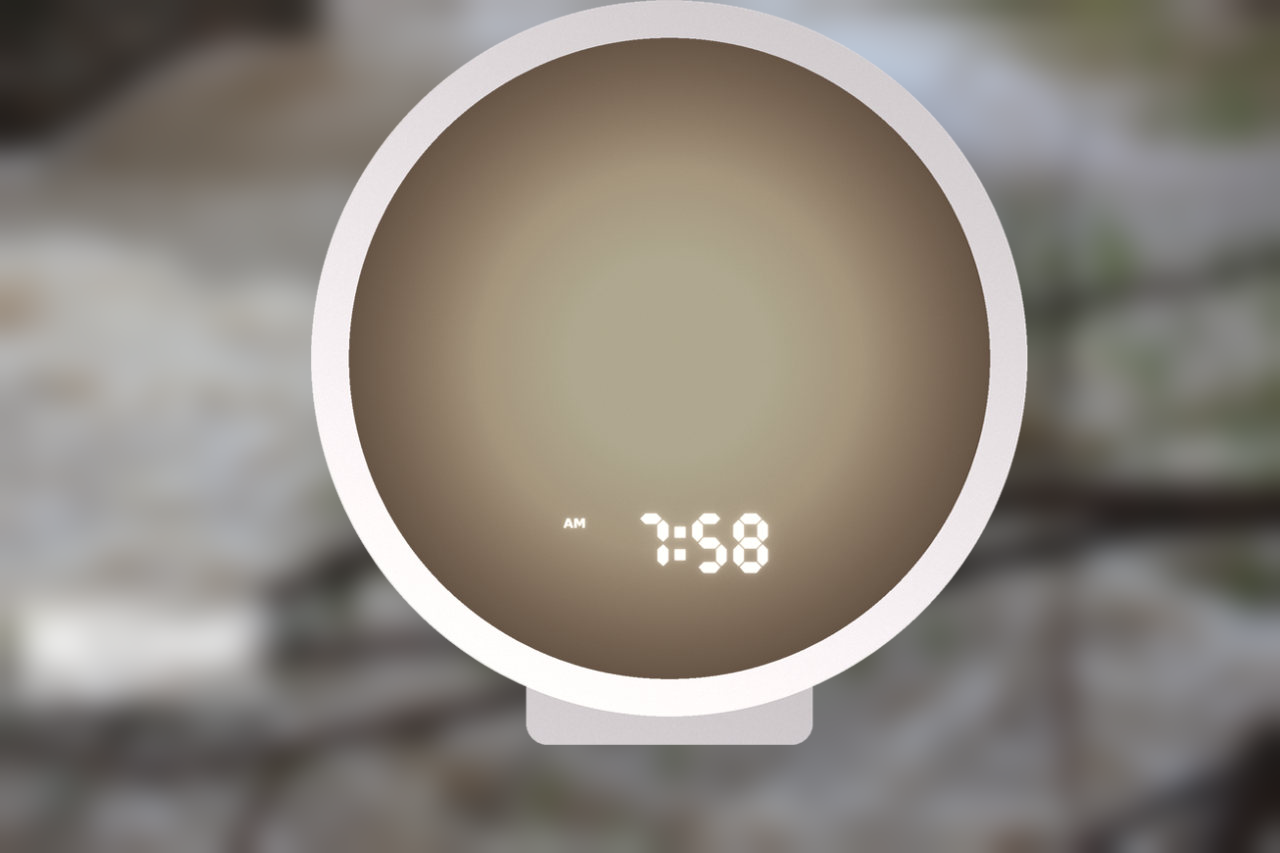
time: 7:58
